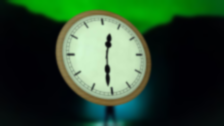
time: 12:31
